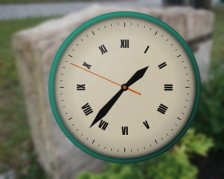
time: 1:36:49
